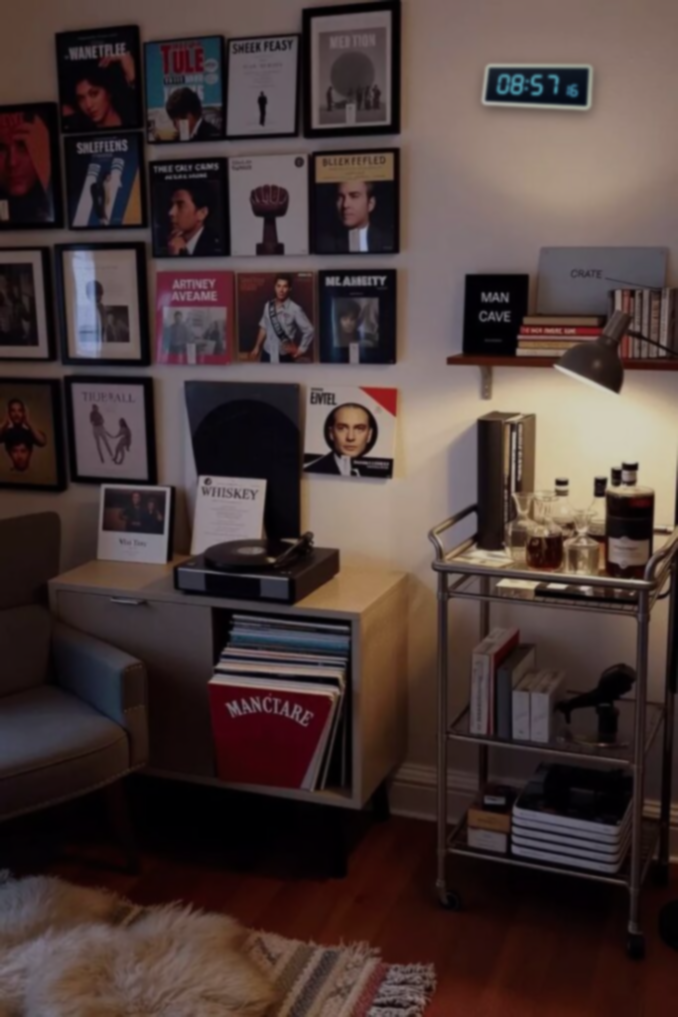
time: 8:57
